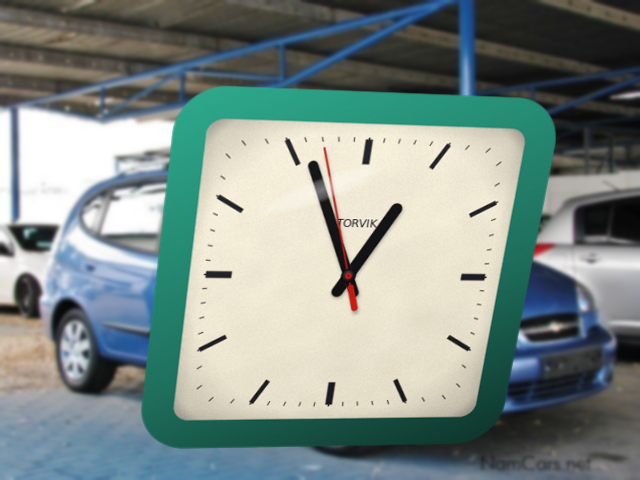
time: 12:55:57
